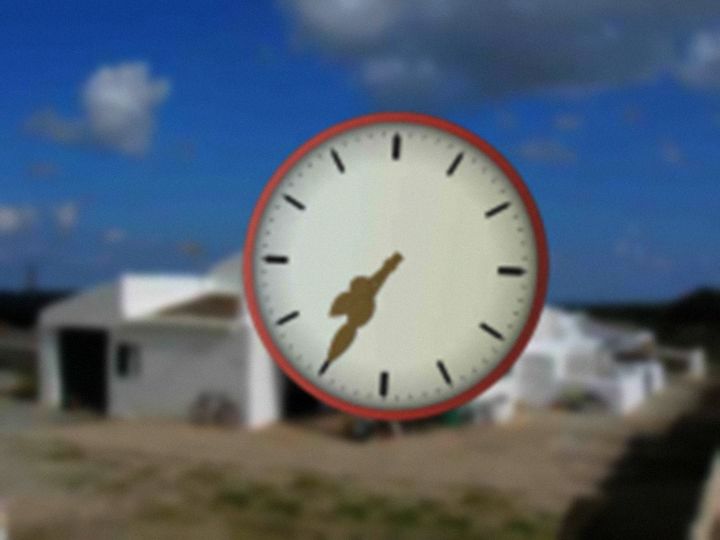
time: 7:35
